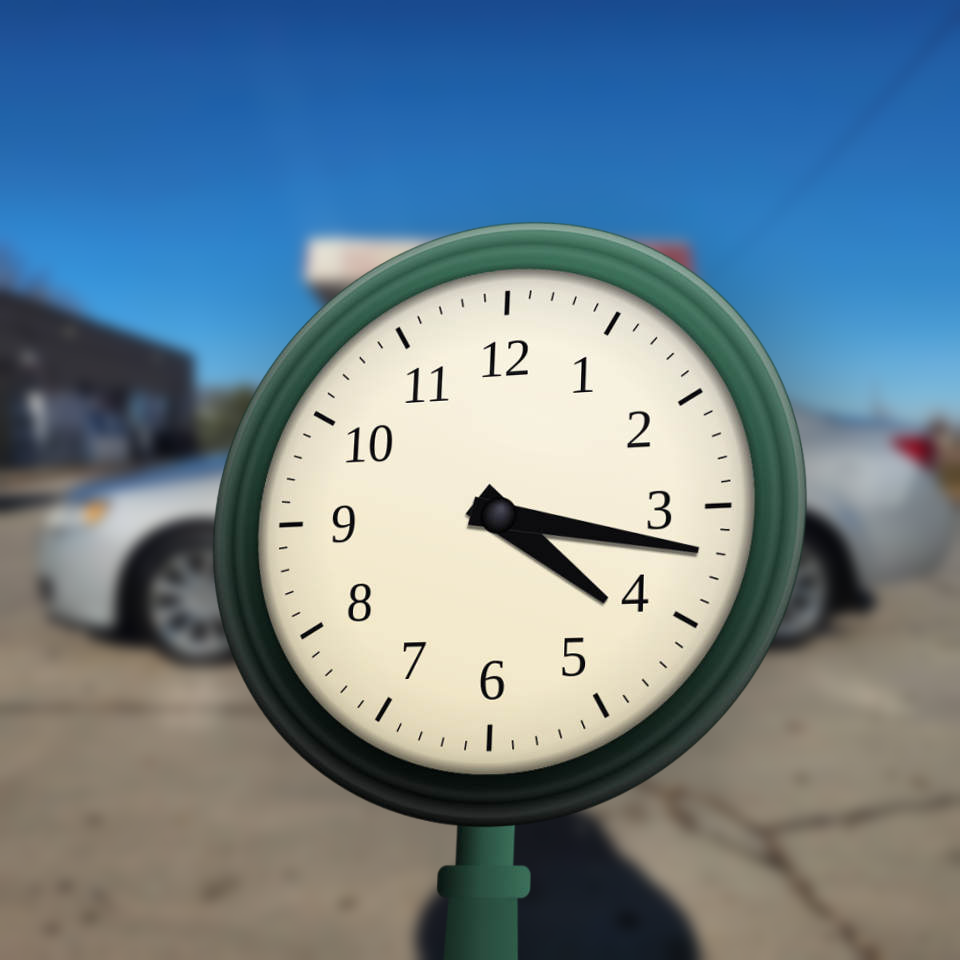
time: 4:17
